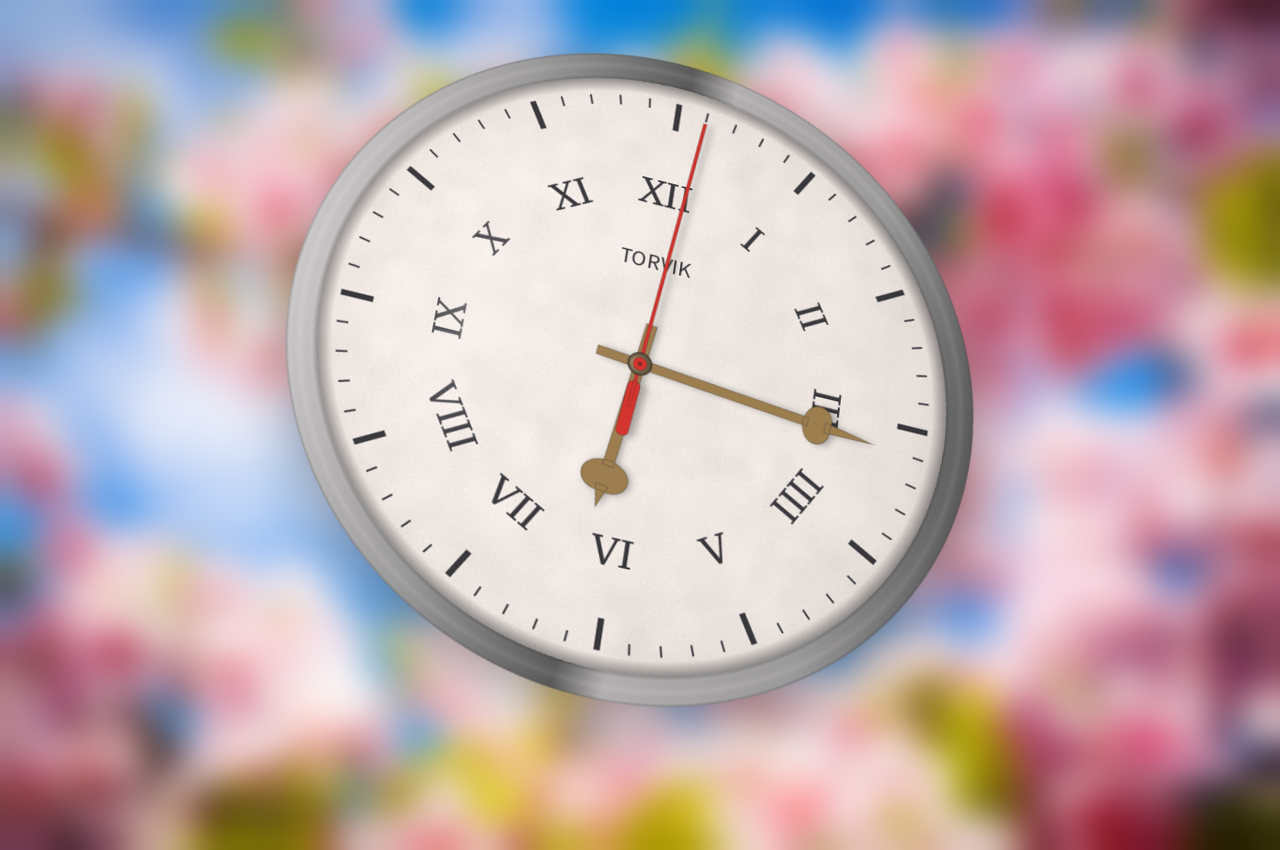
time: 6:16:01
